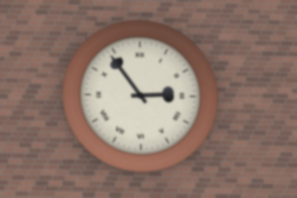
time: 2:54
